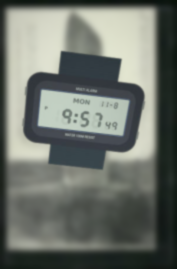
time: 9:57
